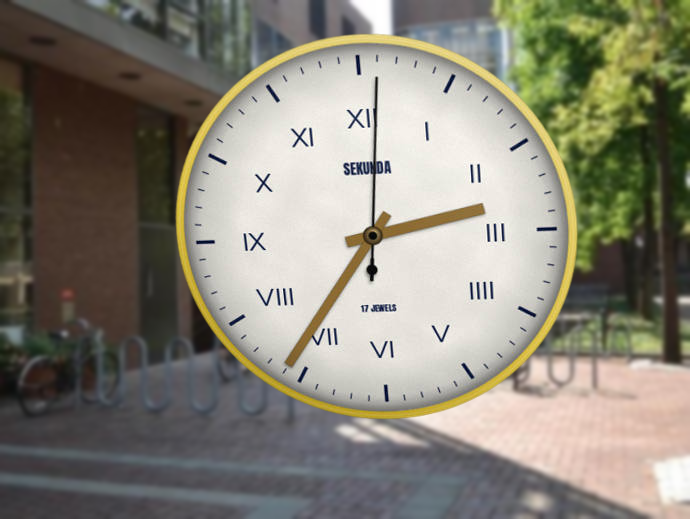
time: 2:36:01
